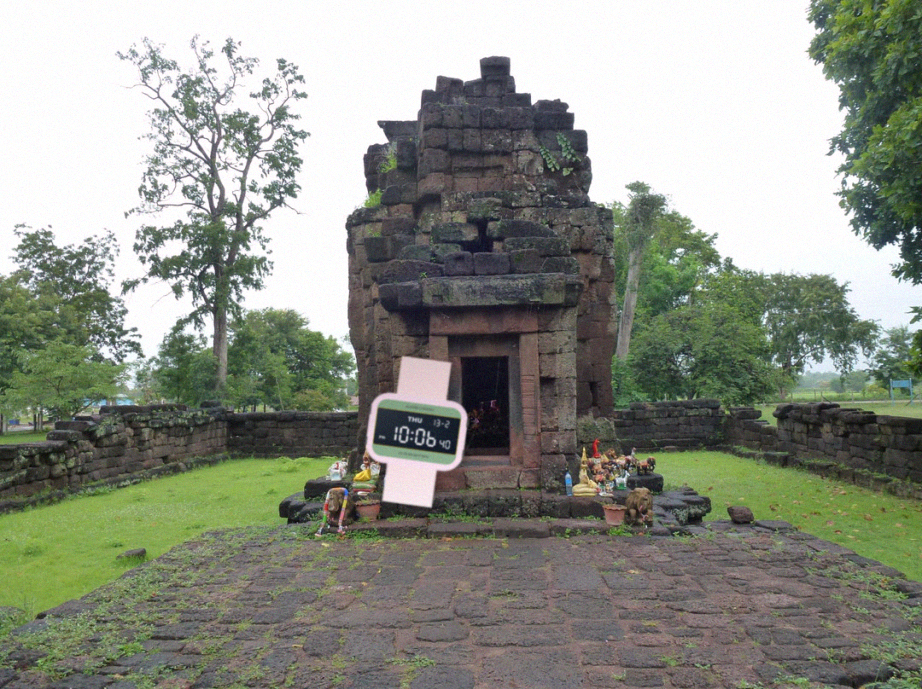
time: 10:06
